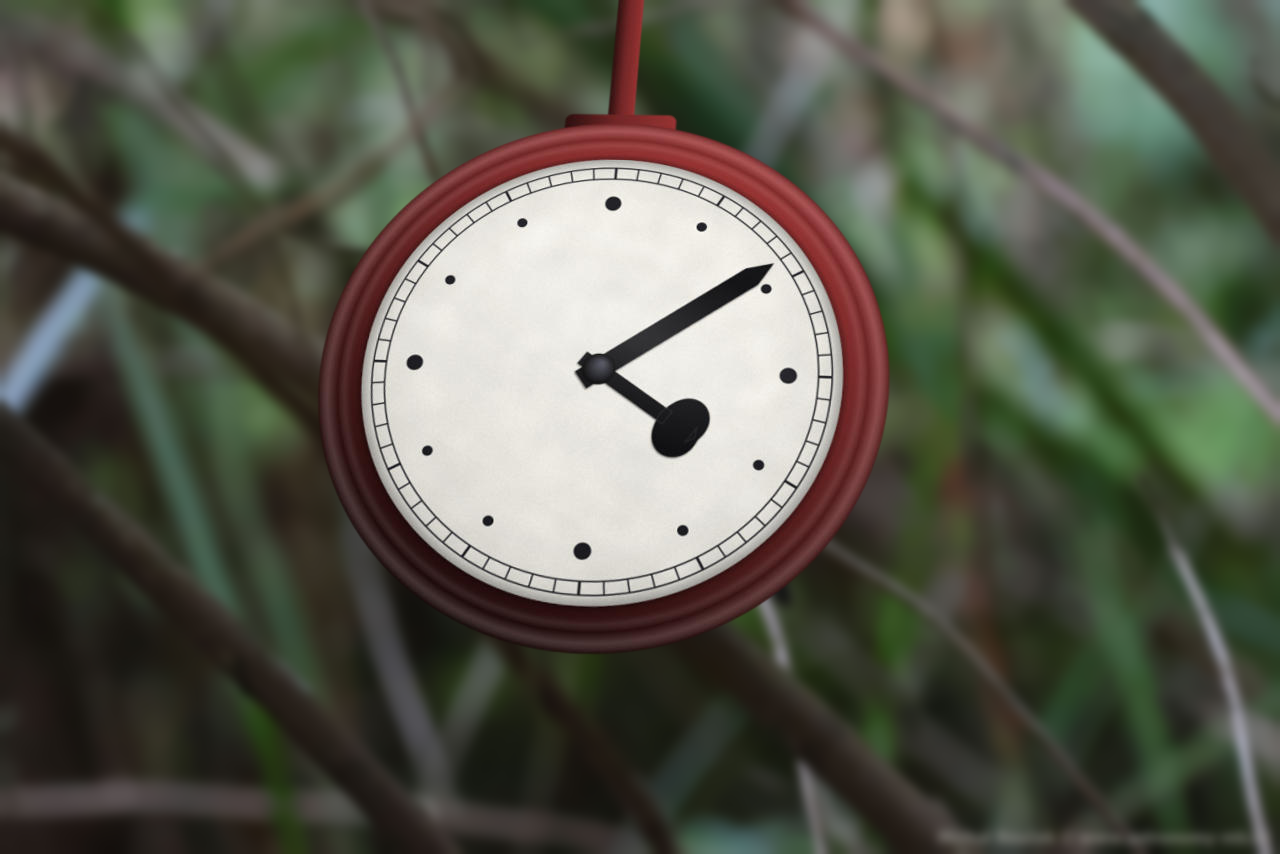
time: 4:09
